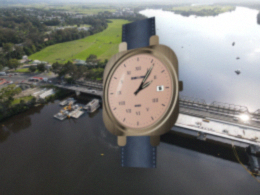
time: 2:06
